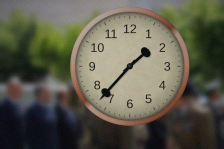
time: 1:37
